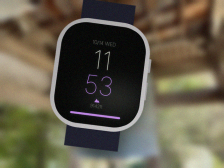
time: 11:53
